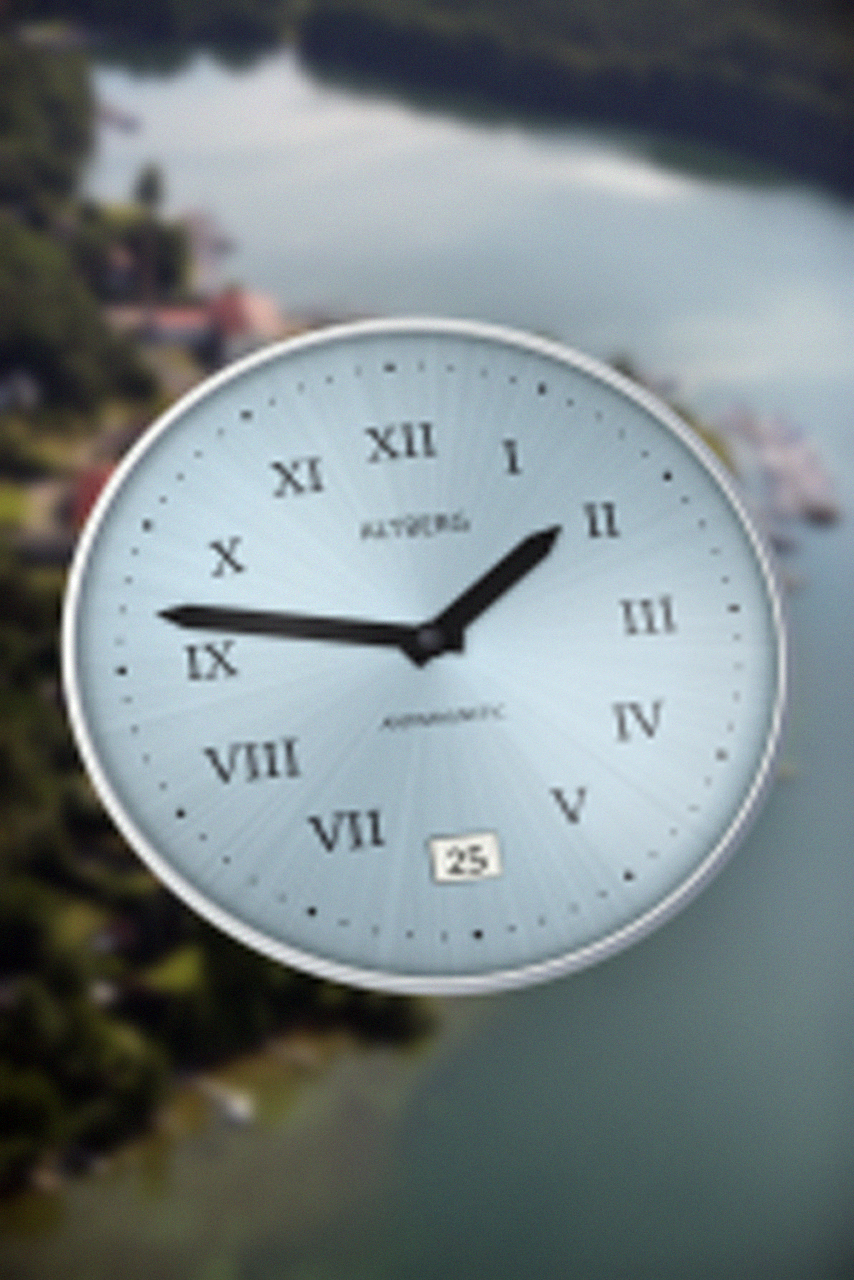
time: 1:47
